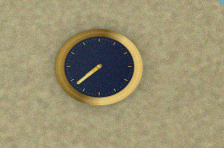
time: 7:38
